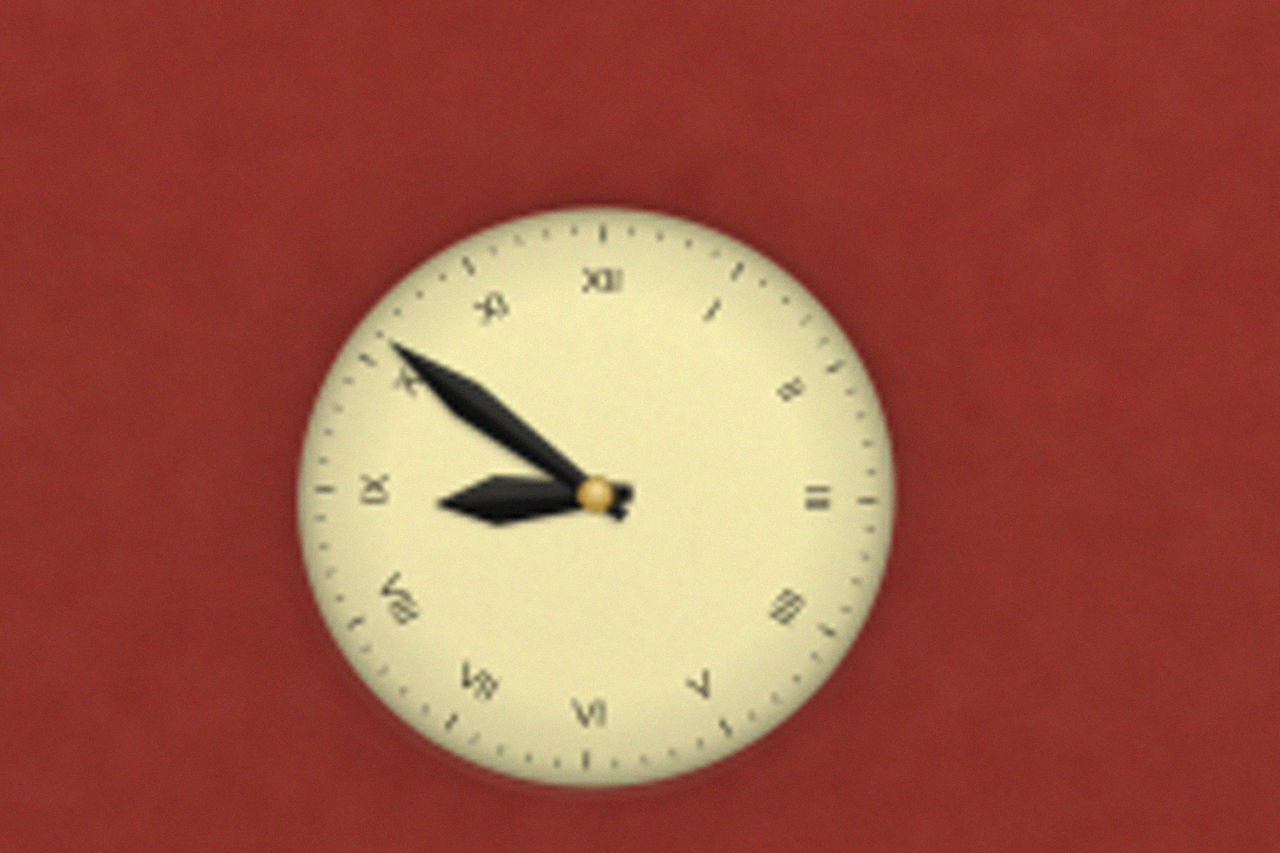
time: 8:51
